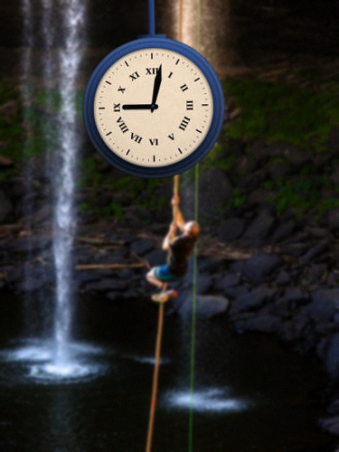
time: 9:02
